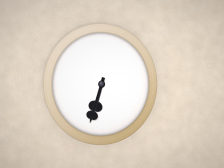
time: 6:33
